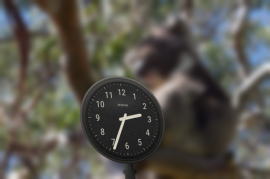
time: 2:34
